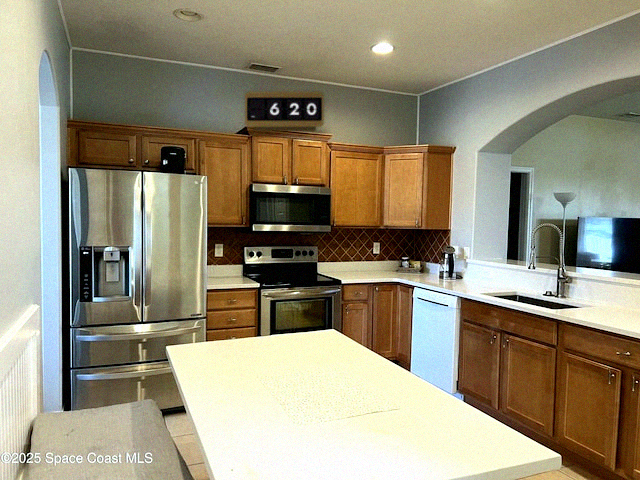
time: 6:20
